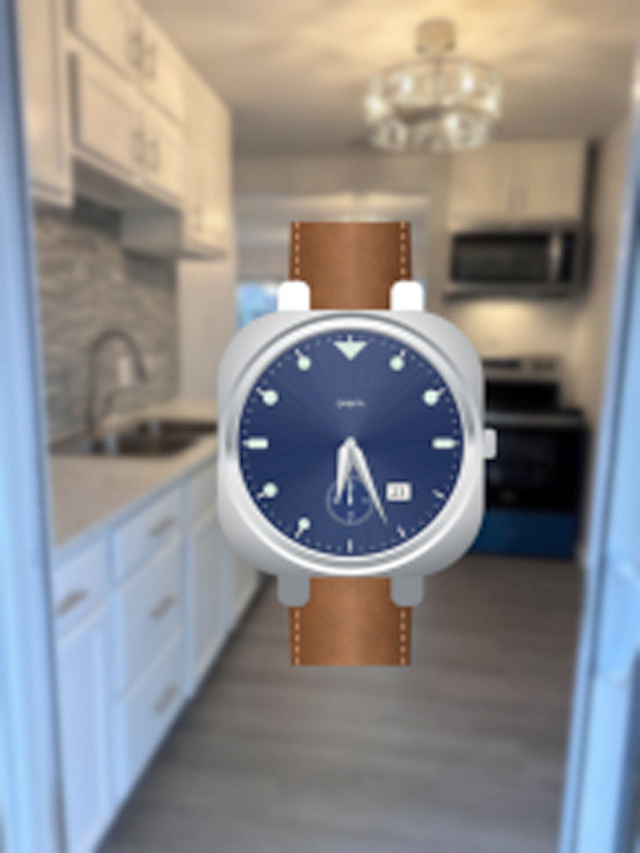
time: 6:26
